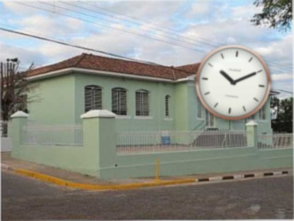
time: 10:10
